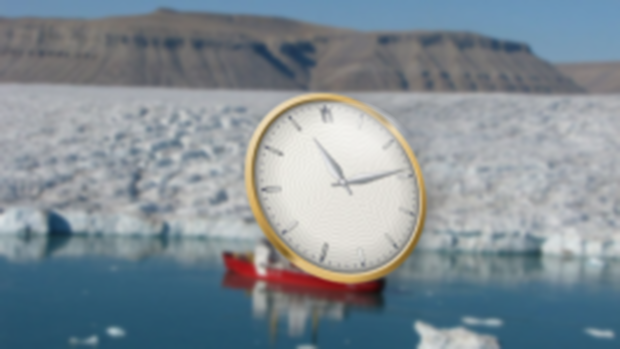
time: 11:14
